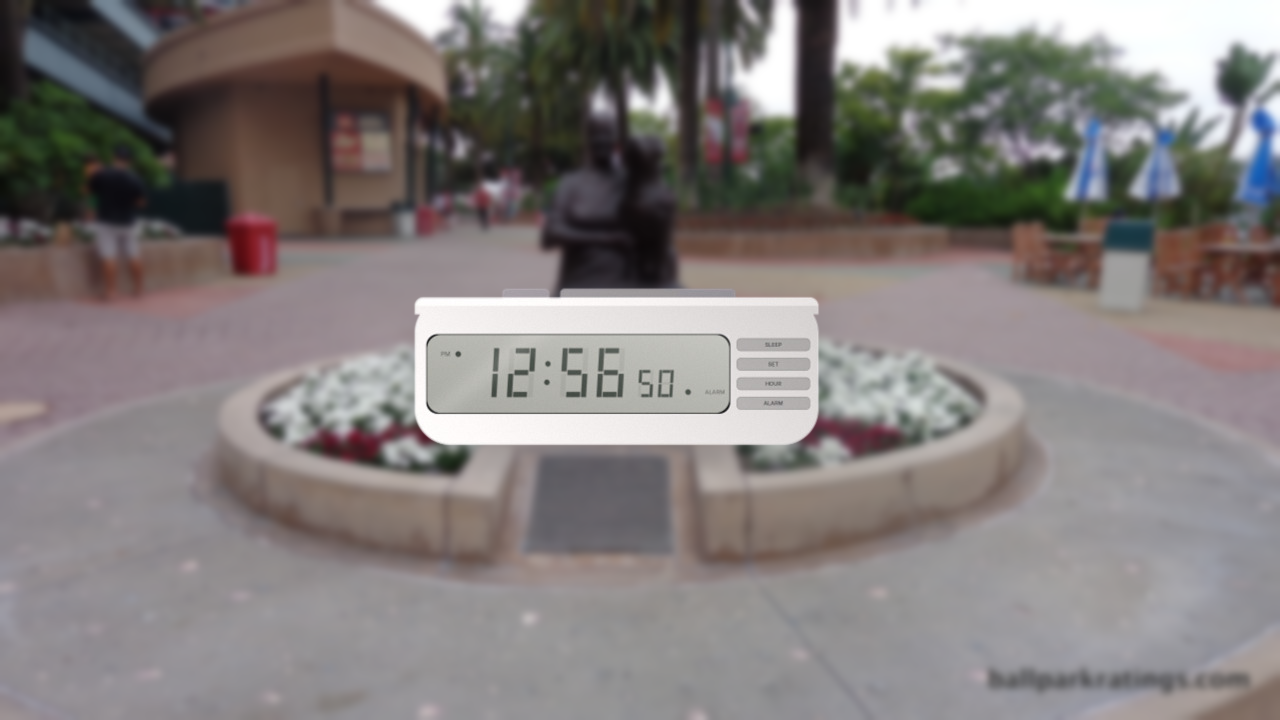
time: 12:56:50
